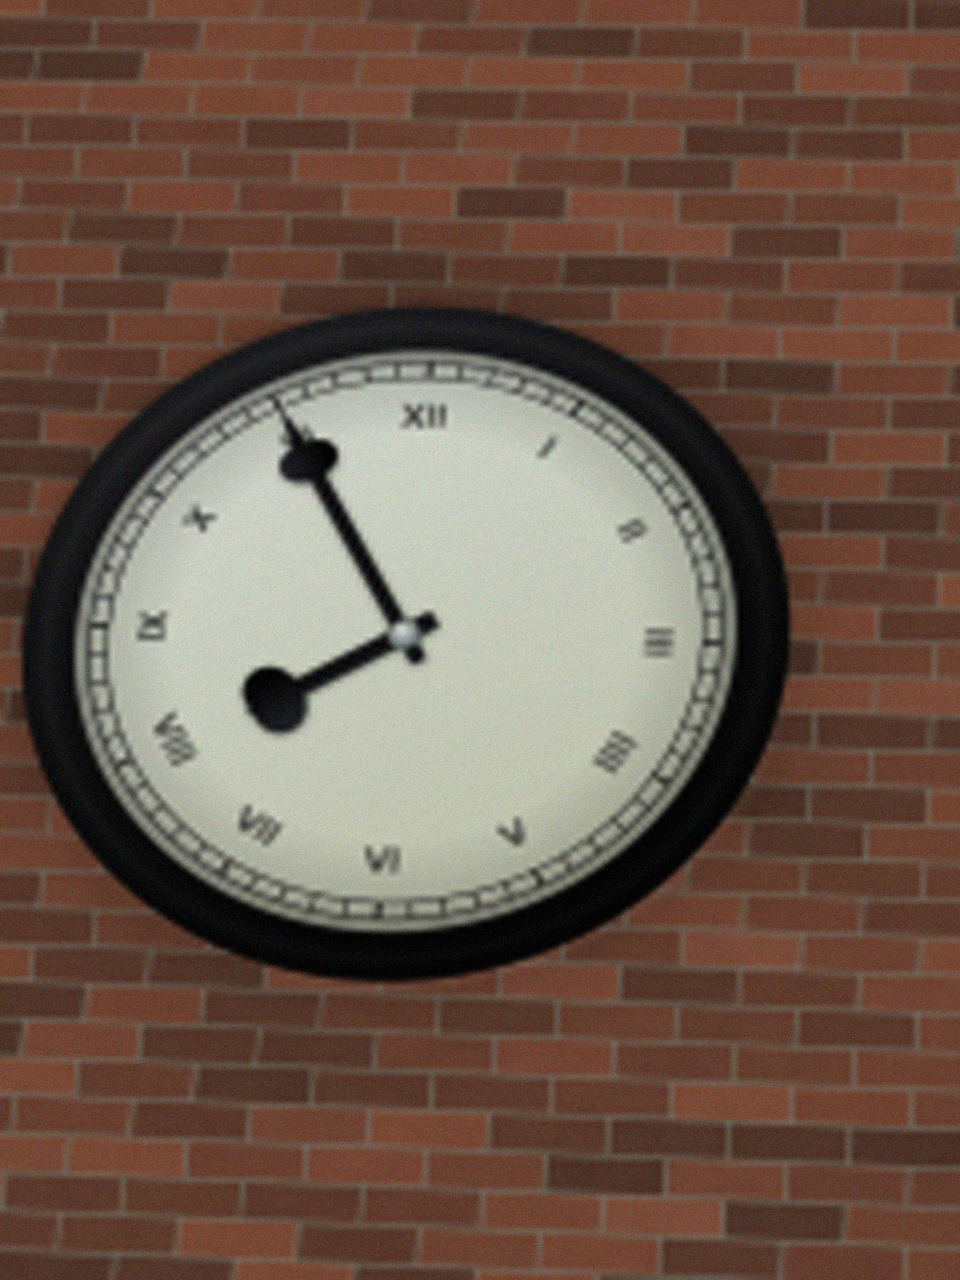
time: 7:55
